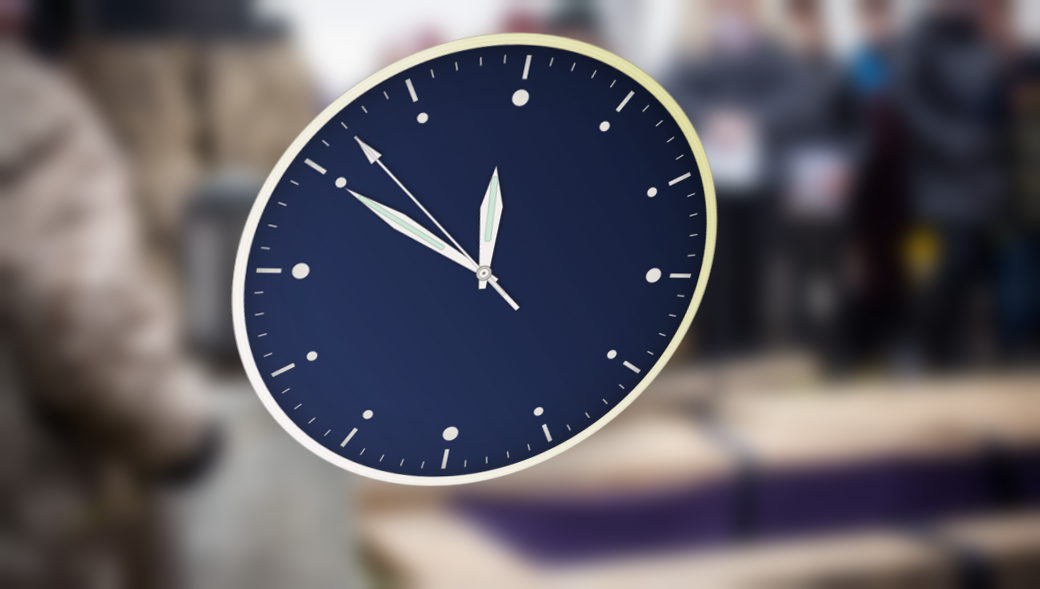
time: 11:49:52
